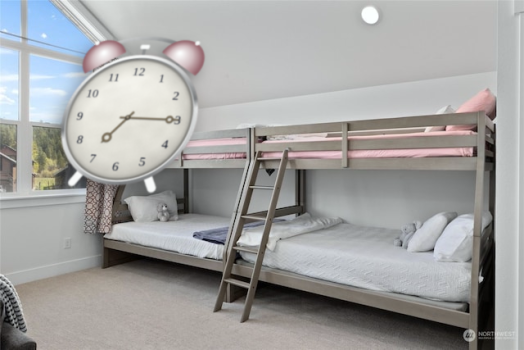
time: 7:15
